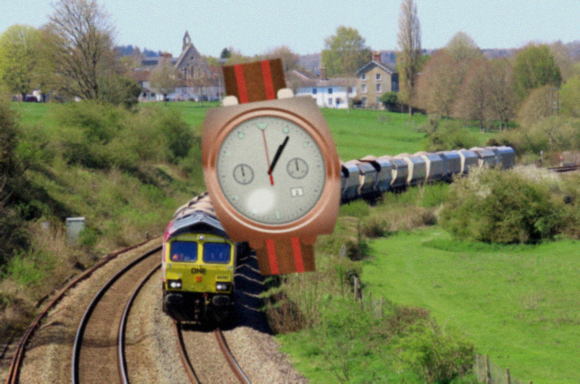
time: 1:06
